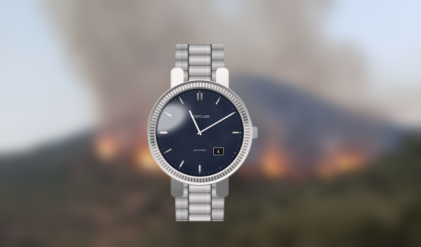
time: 11:10
